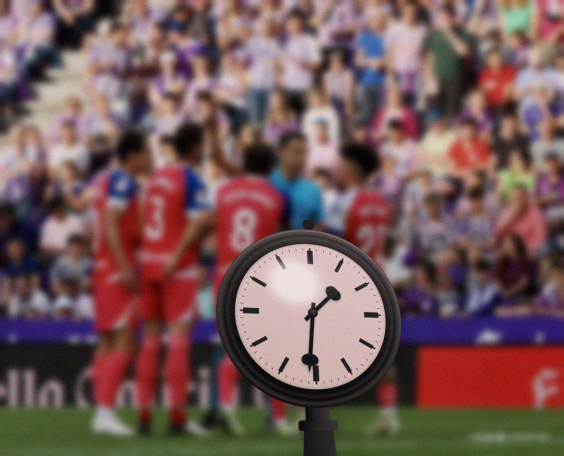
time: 1:31
